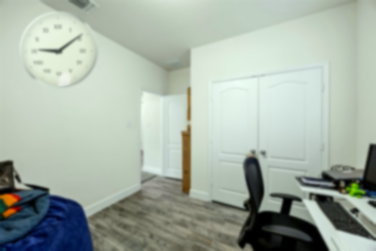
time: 9:09
